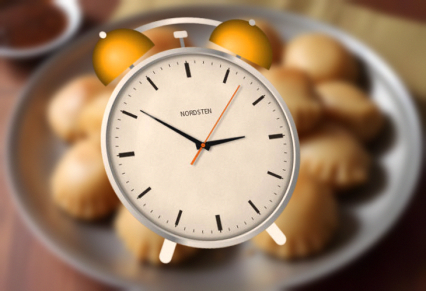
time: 2:51:07
